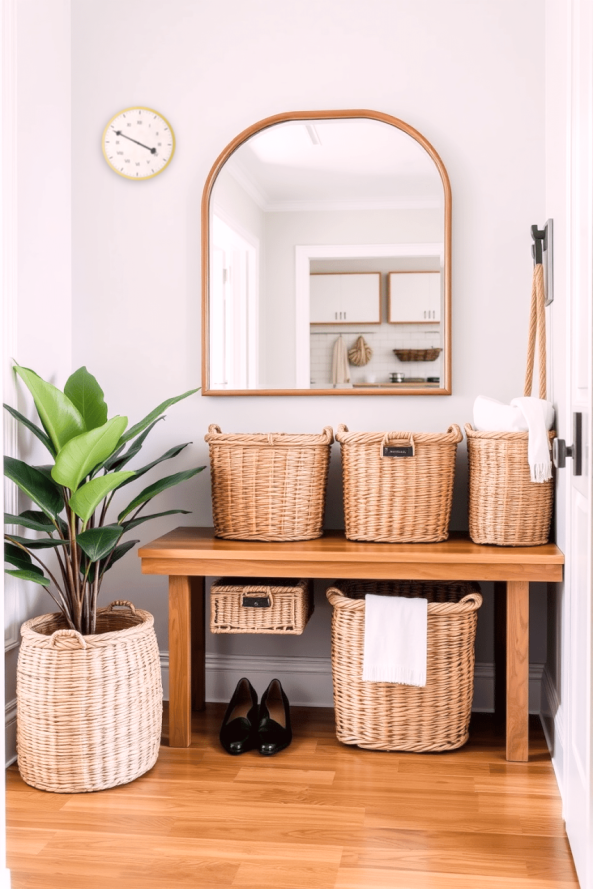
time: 3:49
